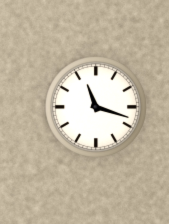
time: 11:18
